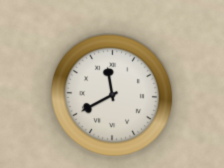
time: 11:40
